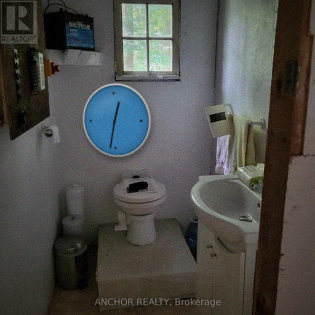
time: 12:32
